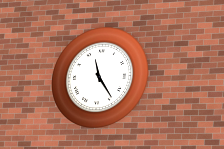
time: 11:24
